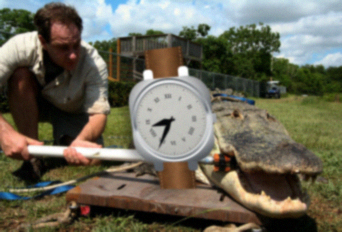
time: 8:35
